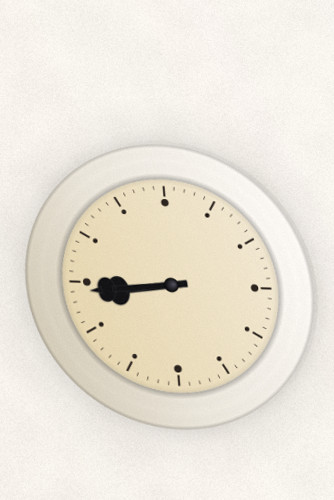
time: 8:44
